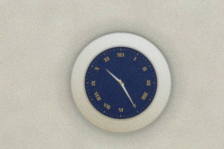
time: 10:25
